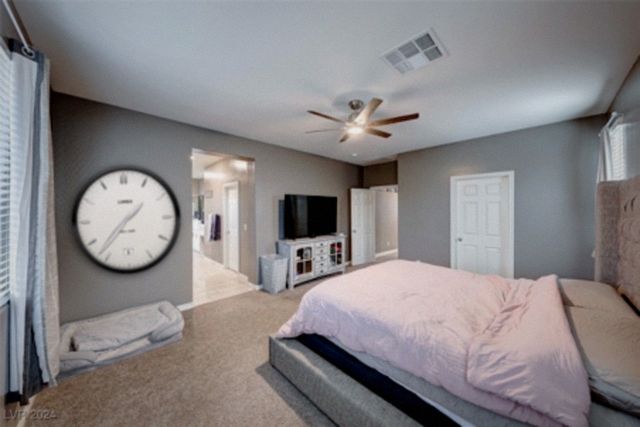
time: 1:37
